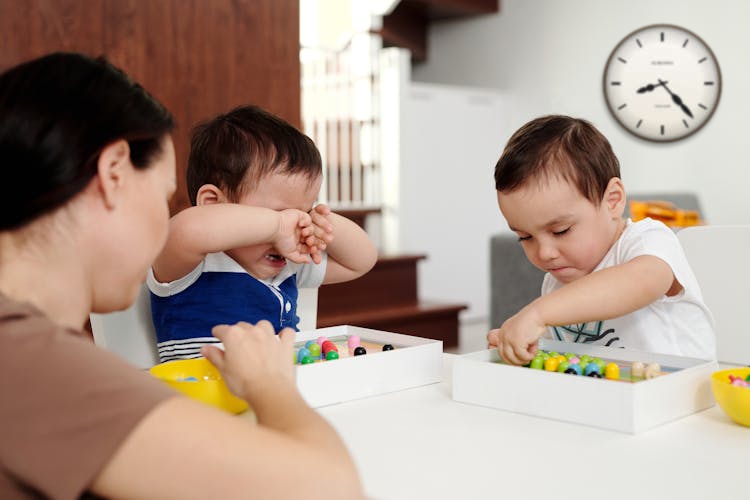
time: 8:23
